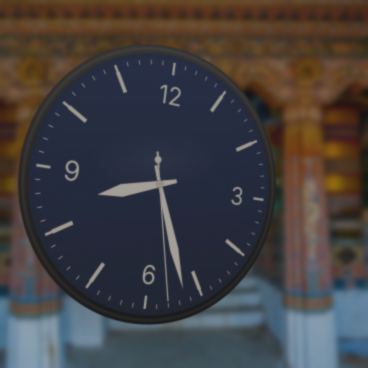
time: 8:26:28
